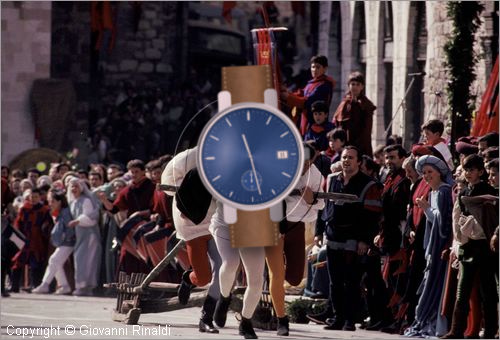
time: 11:28
